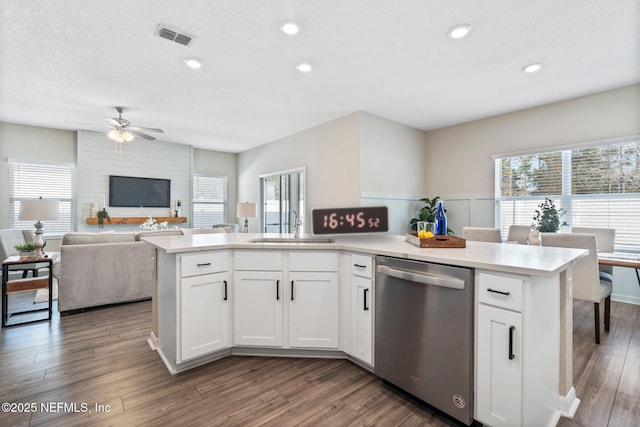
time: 16:45
